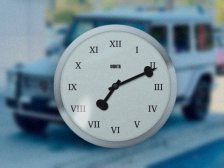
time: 7:11
